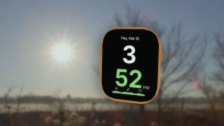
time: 3:52
